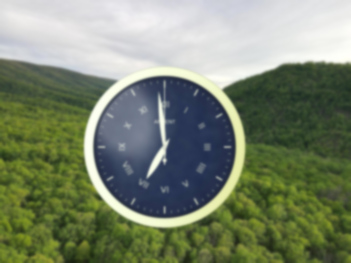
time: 6:59:00
